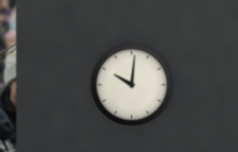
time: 10:01
